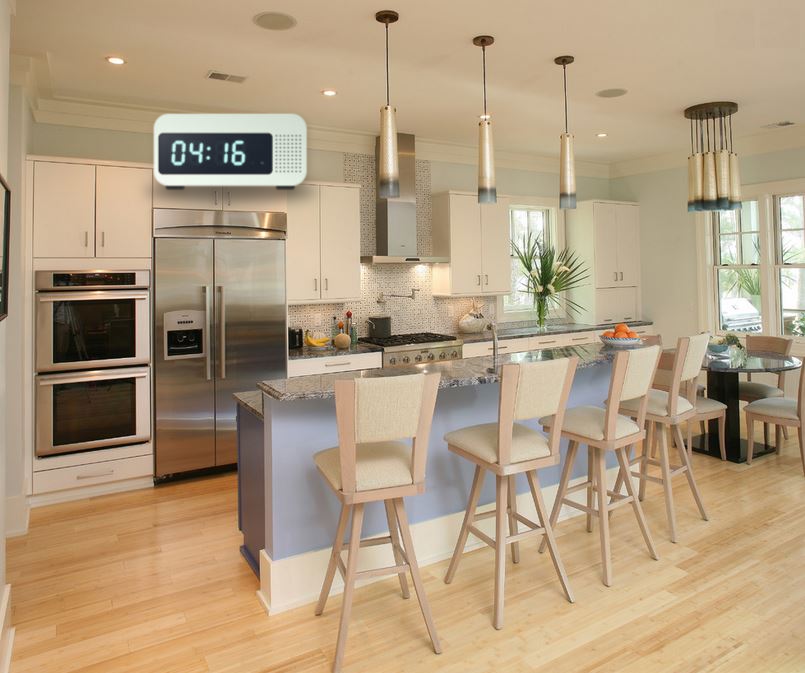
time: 4:16
